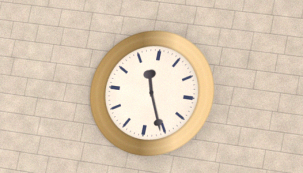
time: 11:26
